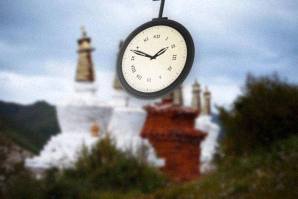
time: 1:48
